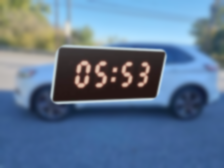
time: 5:53
